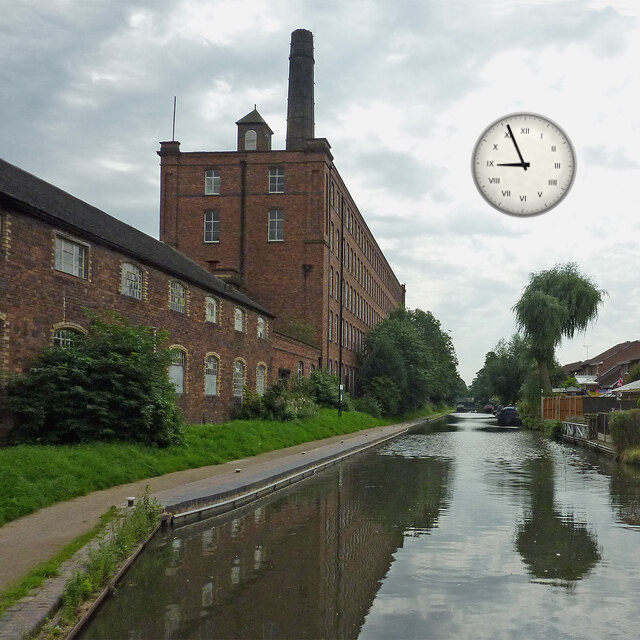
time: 8:56
